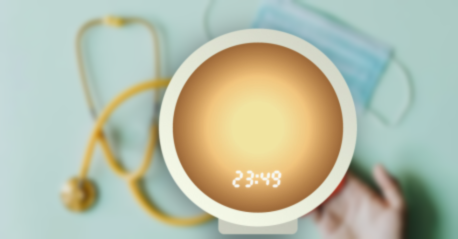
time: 23:49
